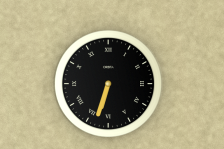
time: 6:33
